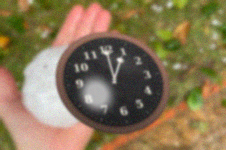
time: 1:00
